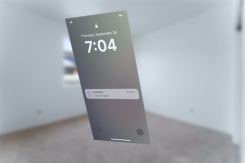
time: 7:04
